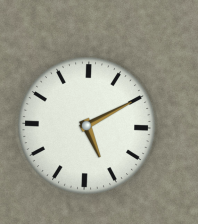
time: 5:10
